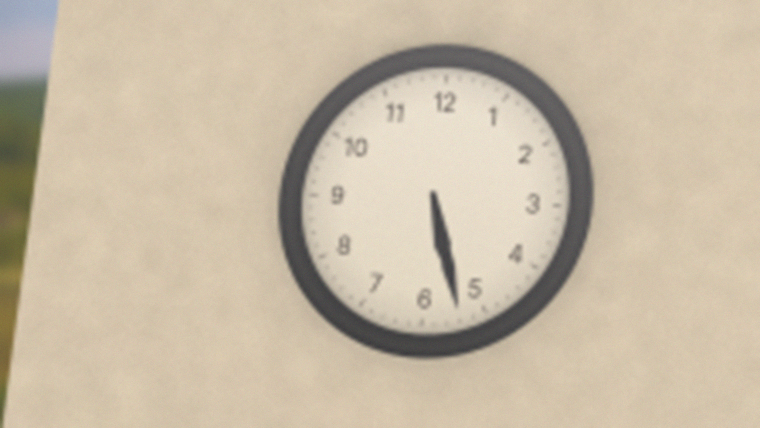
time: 5:27
